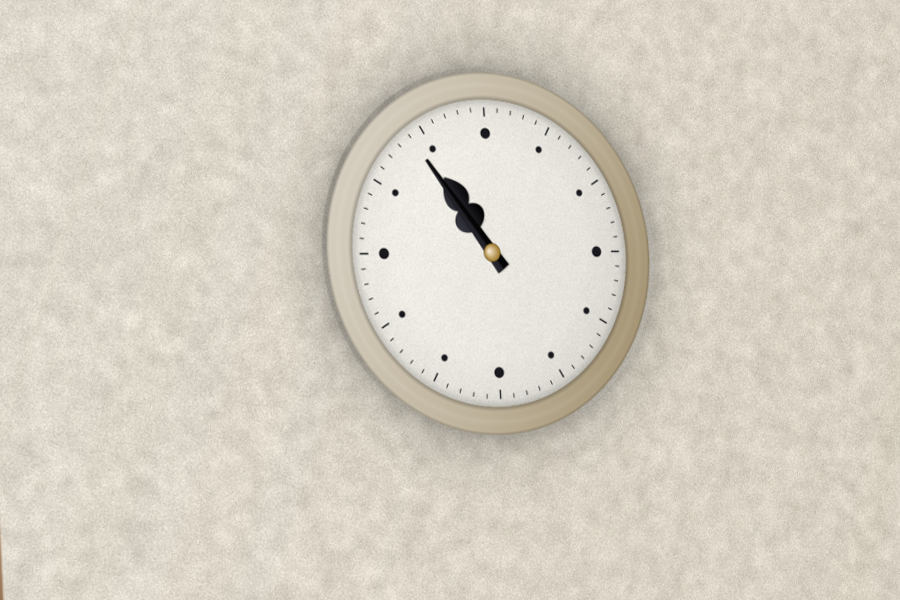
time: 10:54
